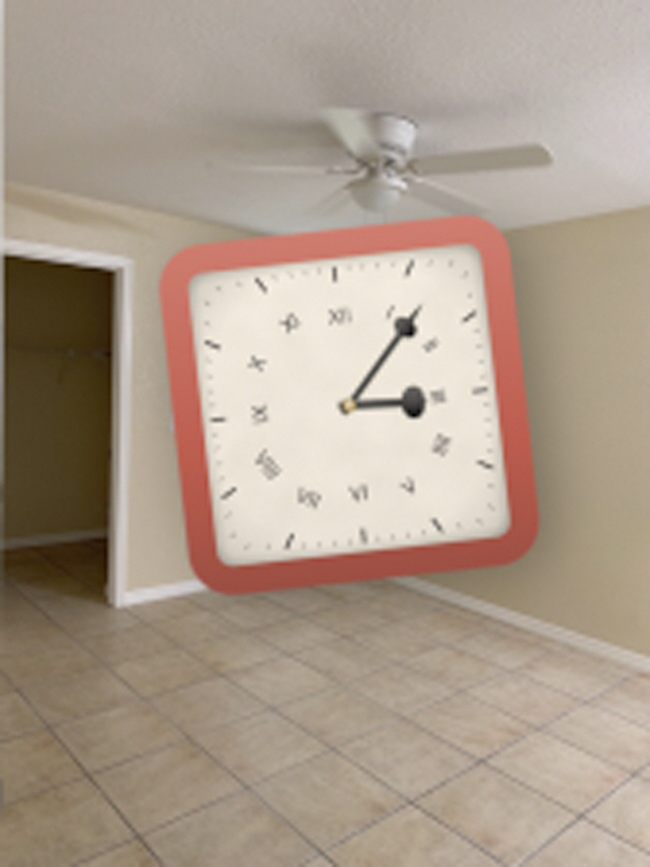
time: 3:07
